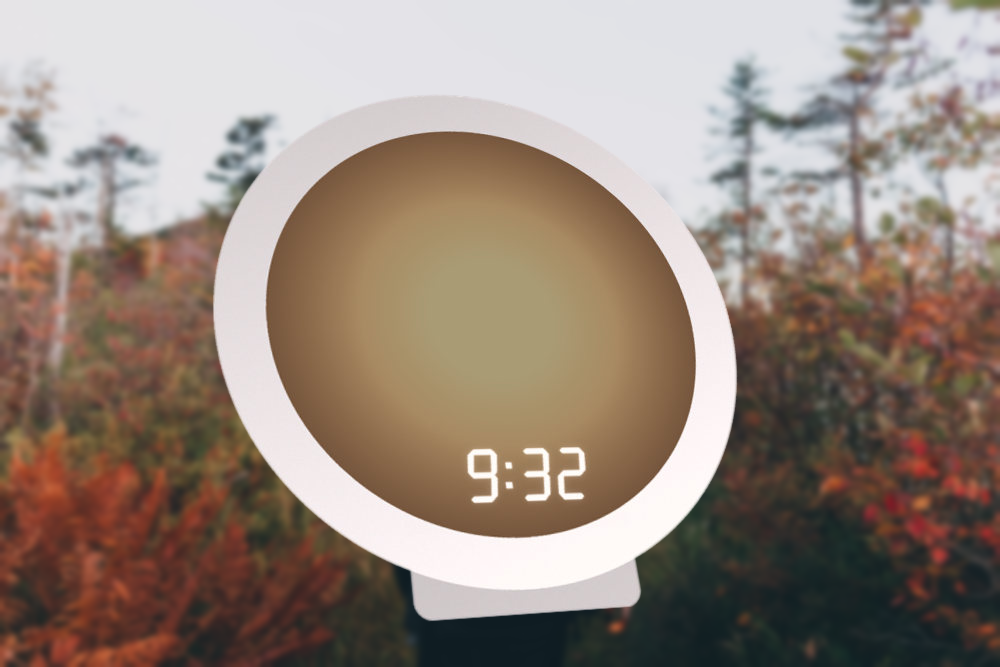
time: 9:32
